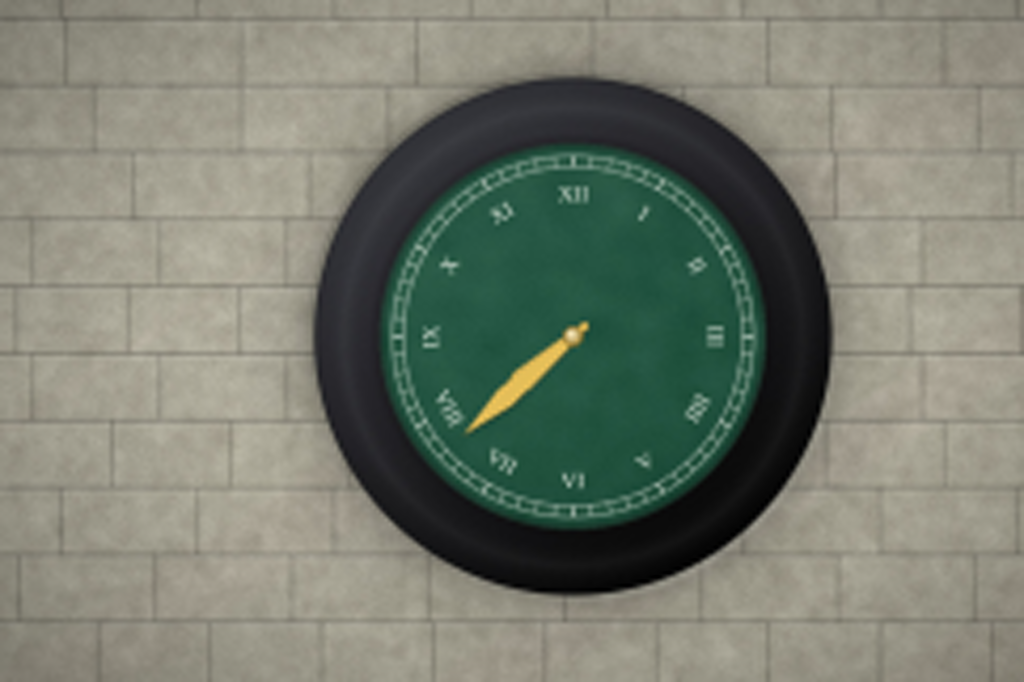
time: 7:38
